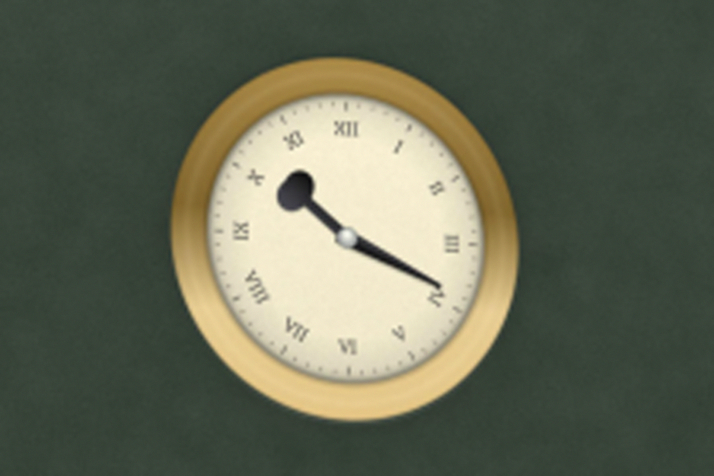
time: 10:19
